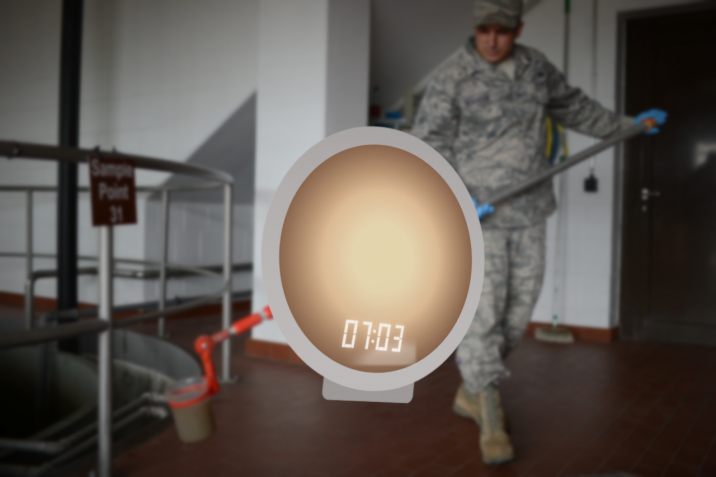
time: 7:03
